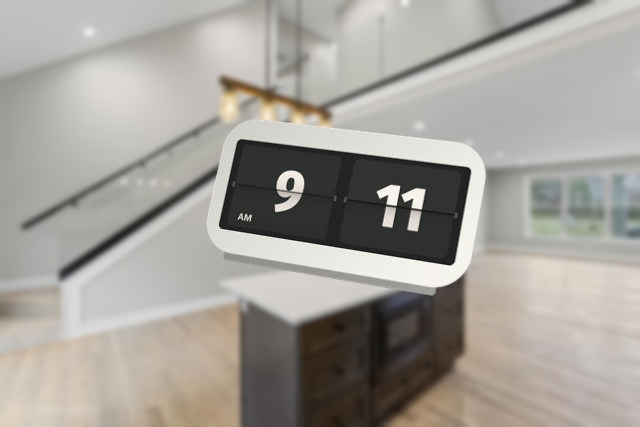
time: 9:11
